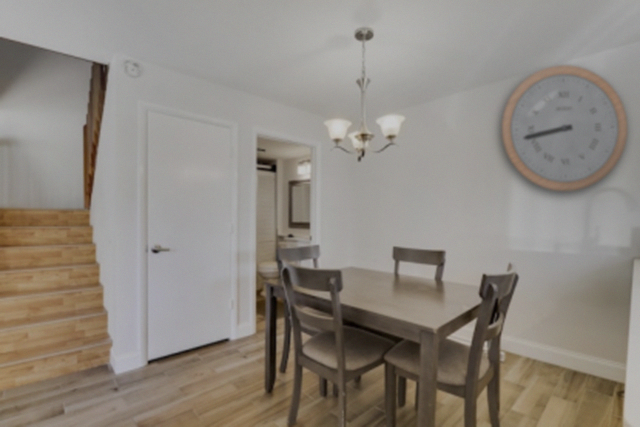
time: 8:43
